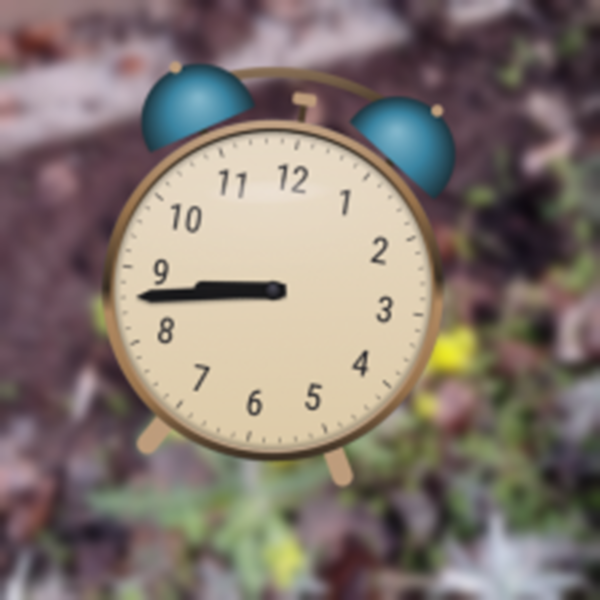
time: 8:43
